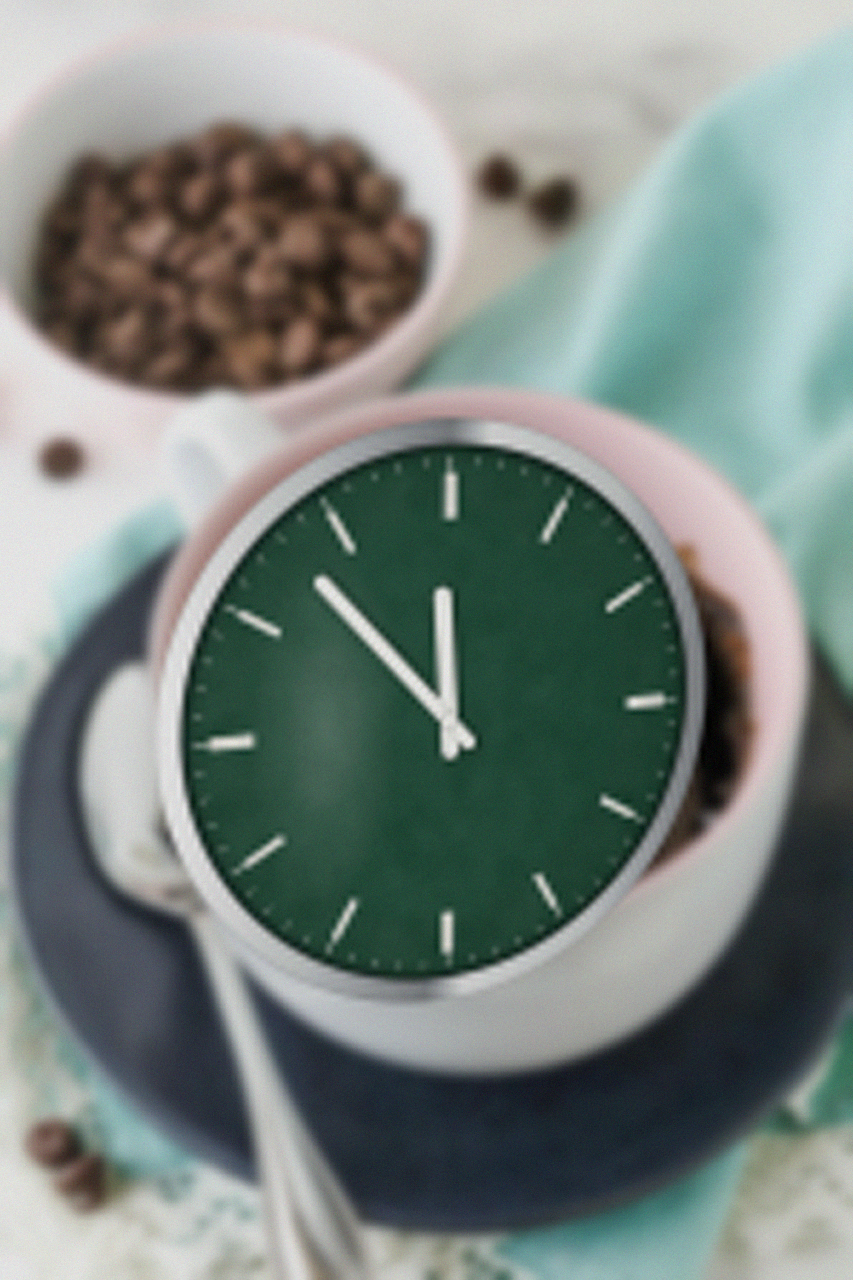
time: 11:53
